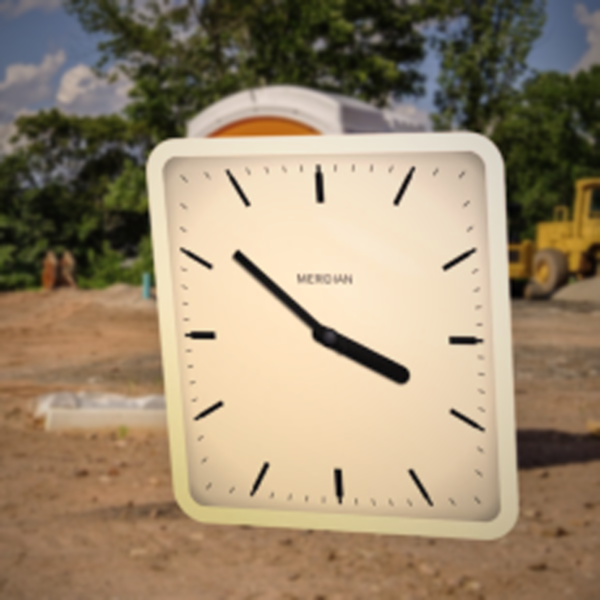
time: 3:52
